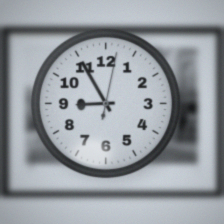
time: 8:55:02
